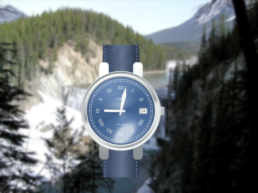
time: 9:02
